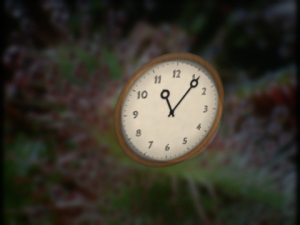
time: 11:06
